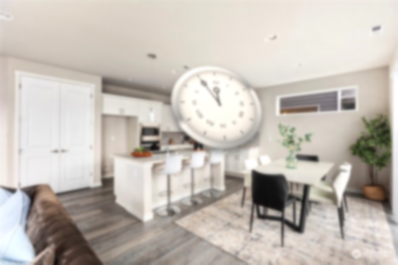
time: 11:55
